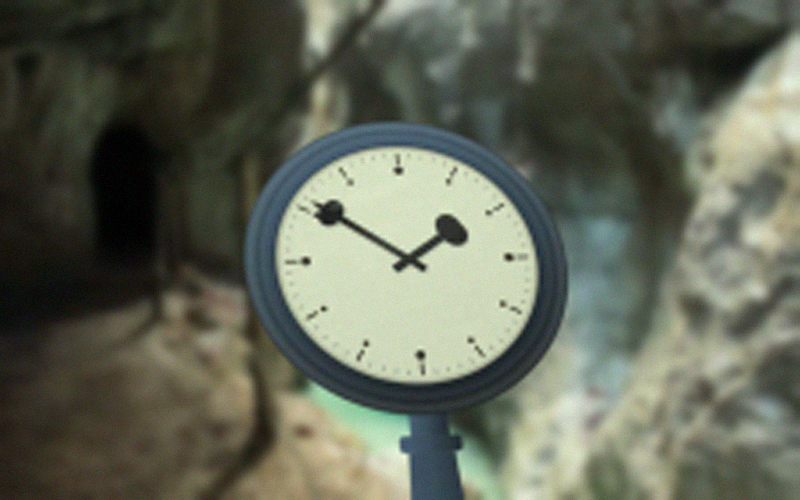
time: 1:51
